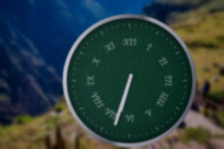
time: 6:33
